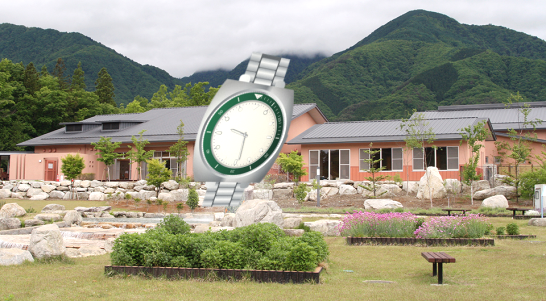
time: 9:29
